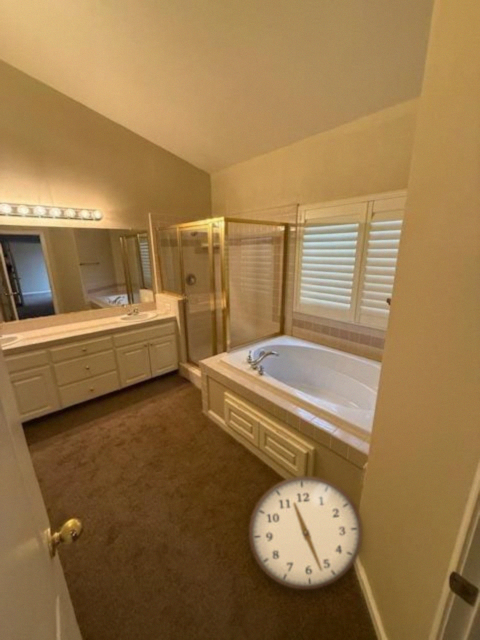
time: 11:27
